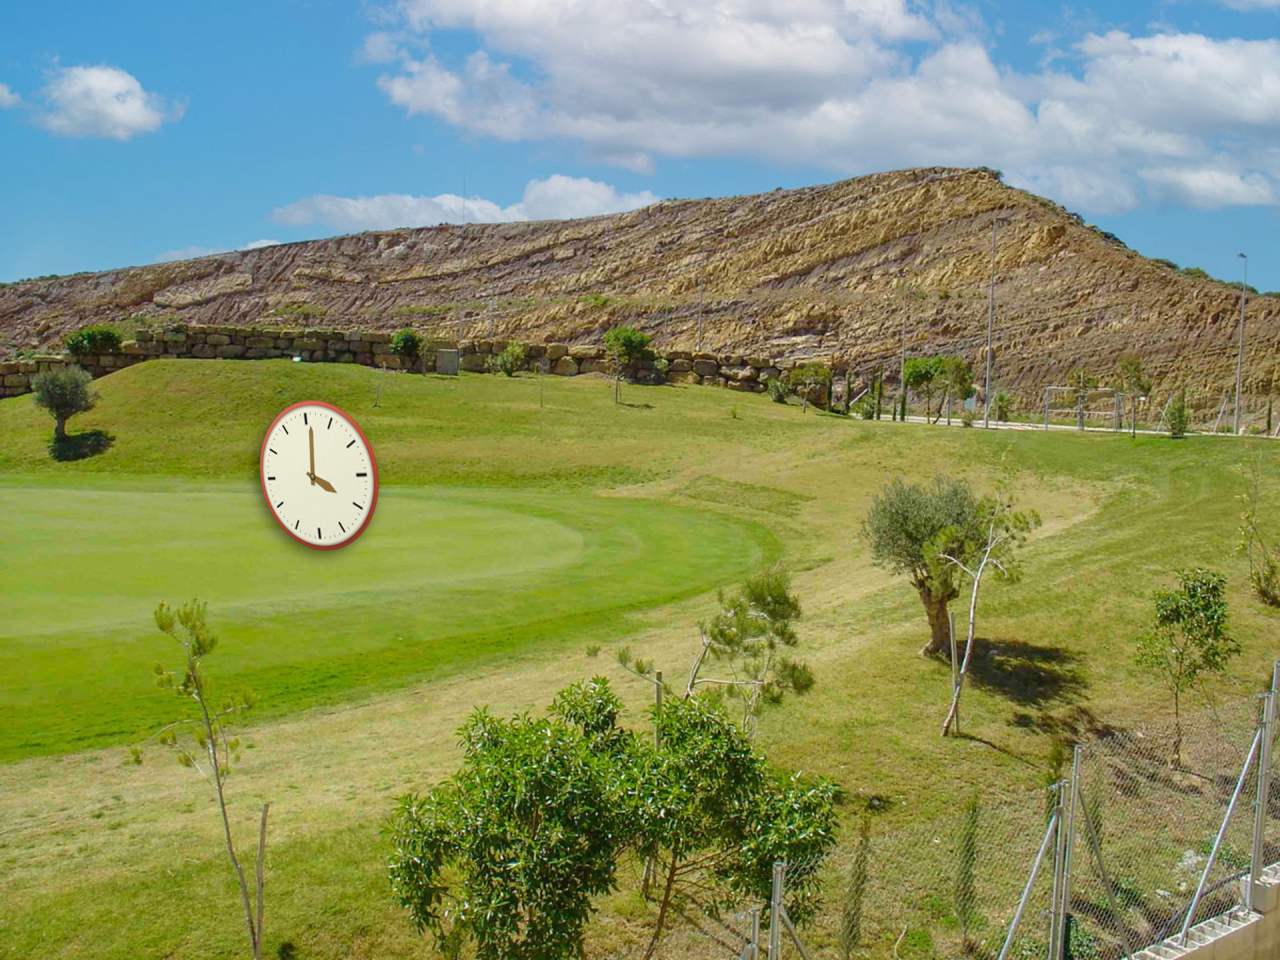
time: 4:01
